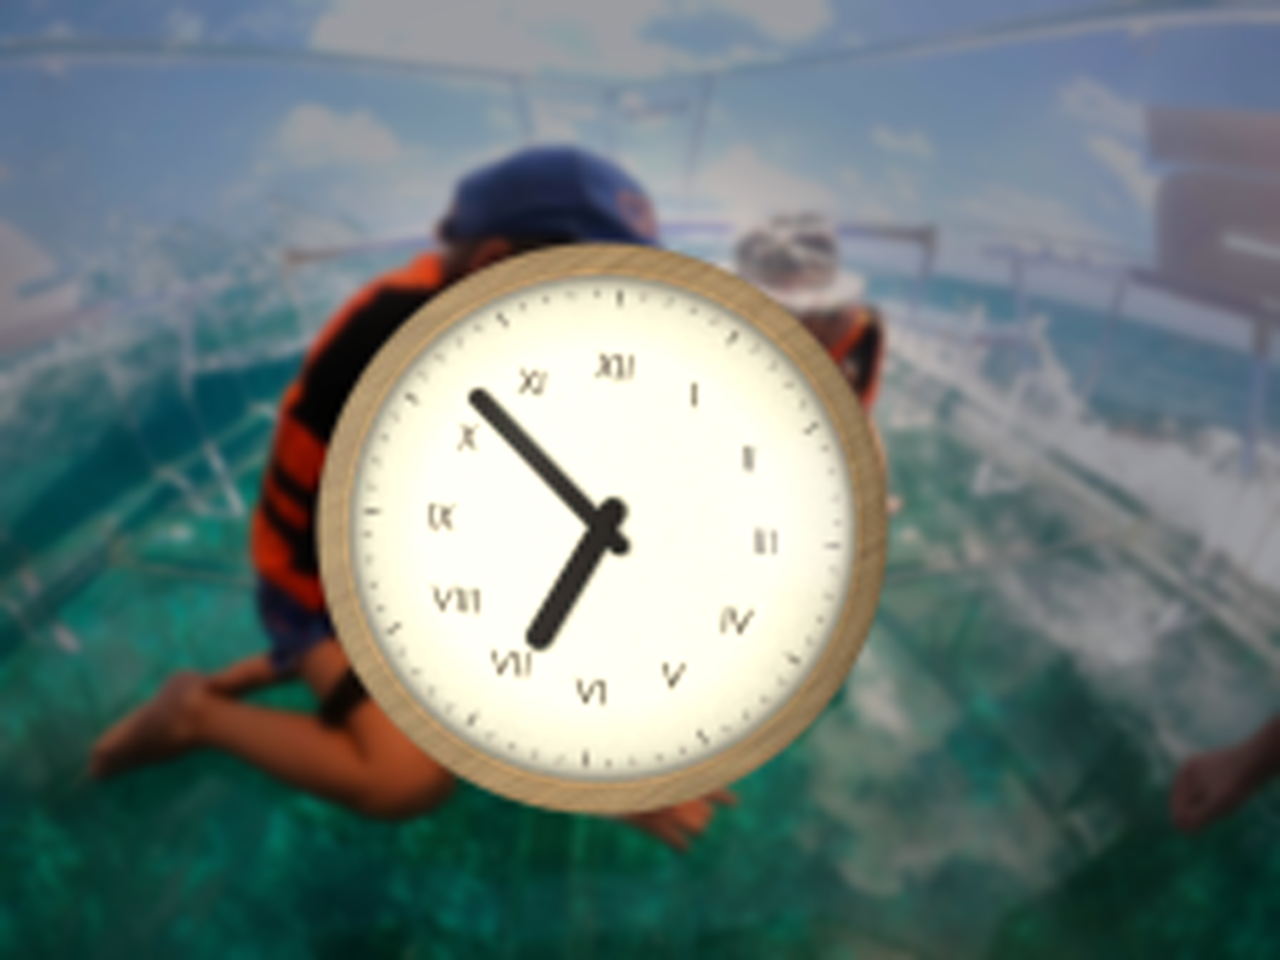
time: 6:52
